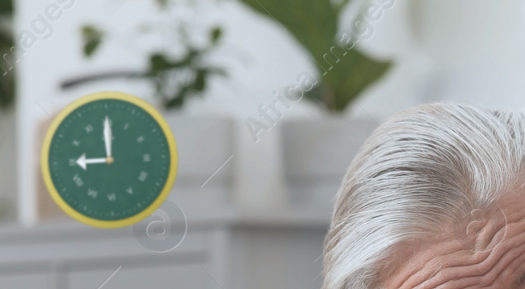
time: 9:00
